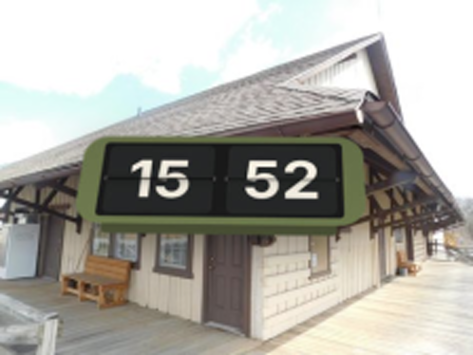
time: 15:52
